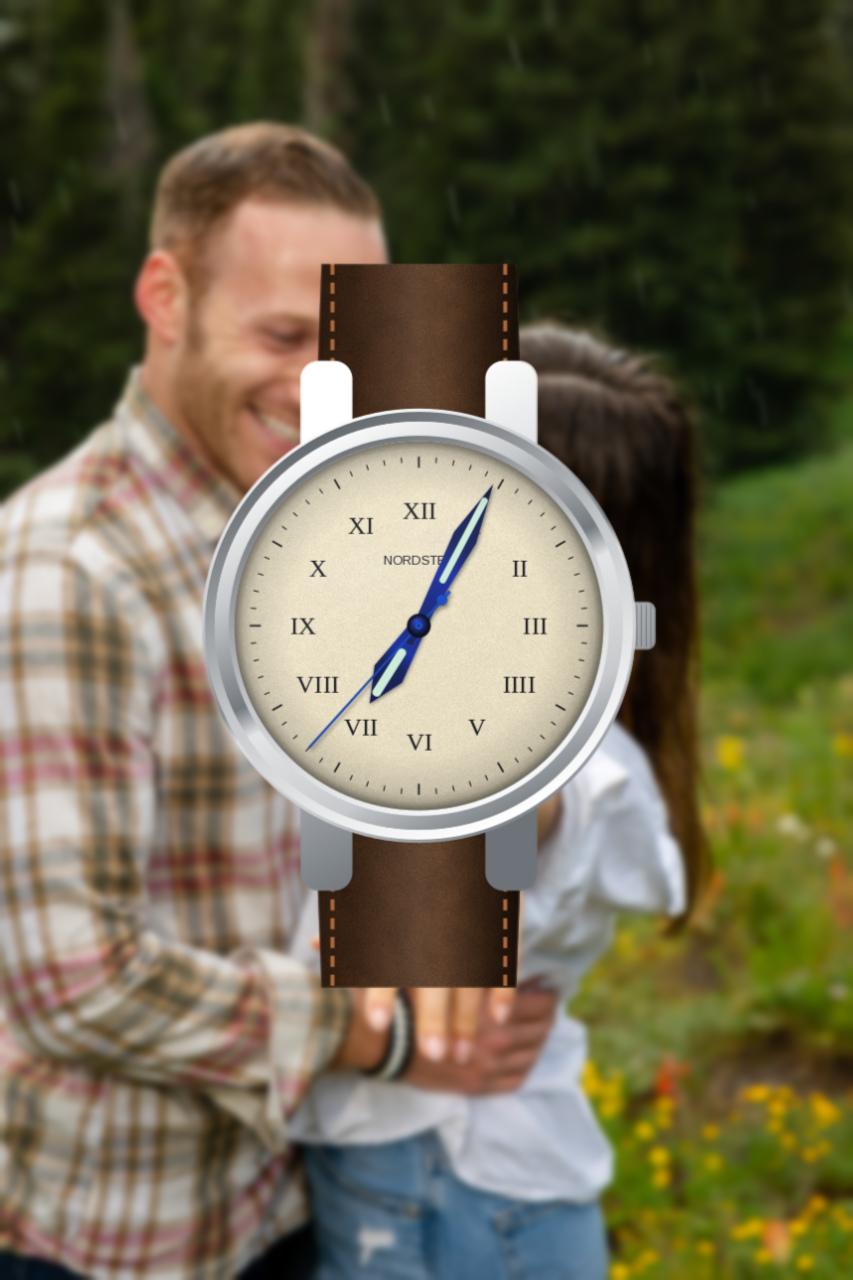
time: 7:04:37
